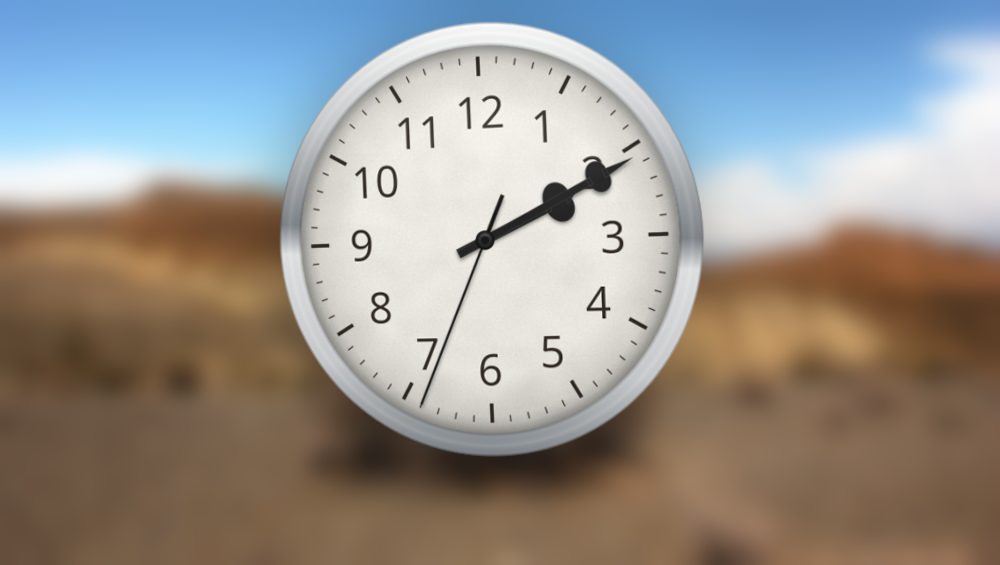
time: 2:10:34
